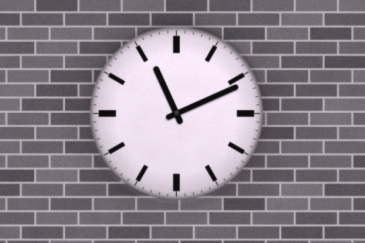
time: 11:11
